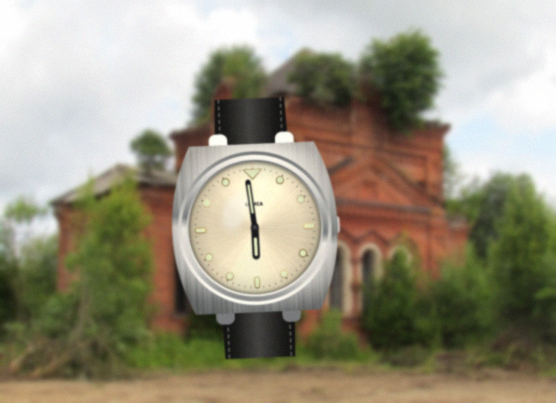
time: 5:59
